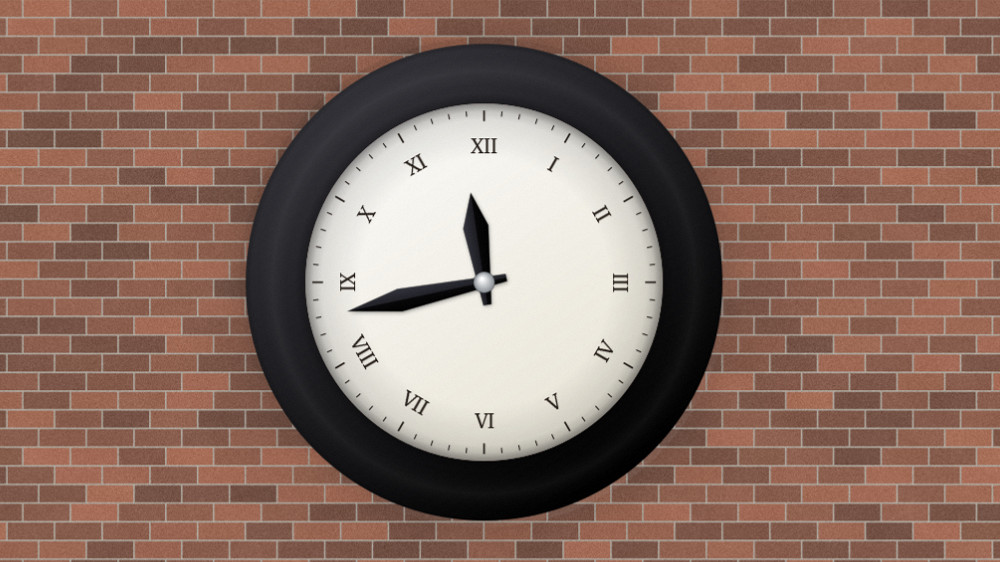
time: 11:43
